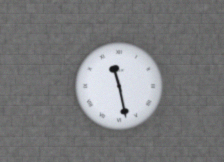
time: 11:28
